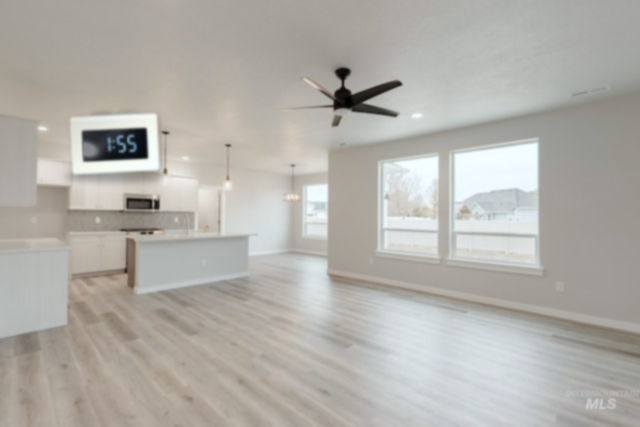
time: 1:55
